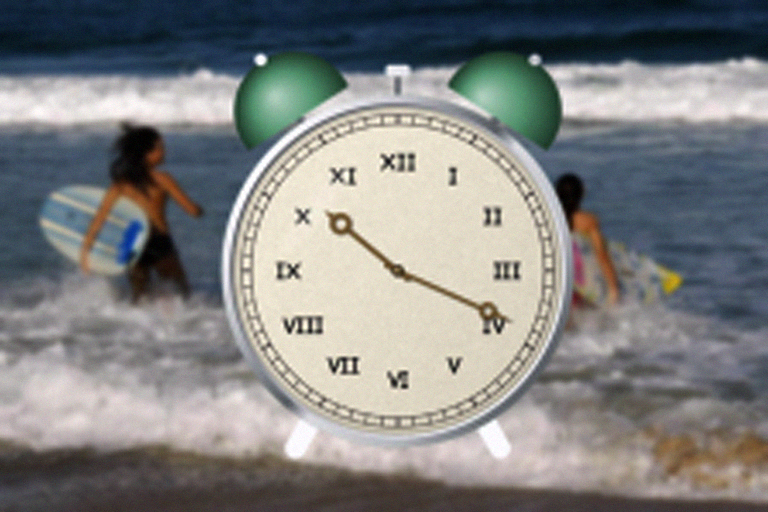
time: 10:19
